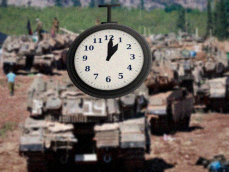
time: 1:01
